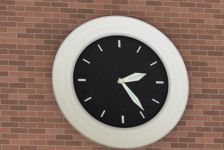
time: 2:24
